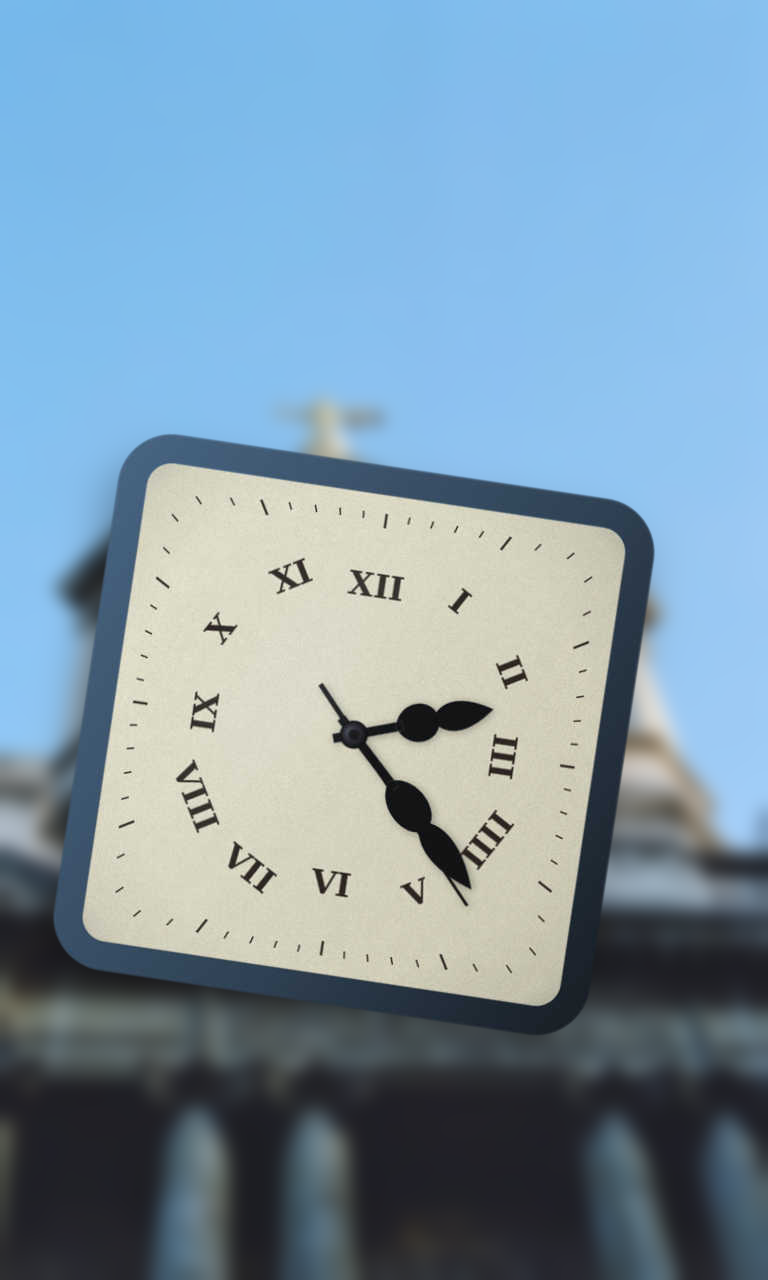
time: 2:22:23
